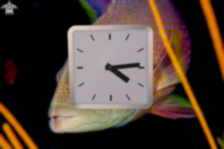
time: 4:14
